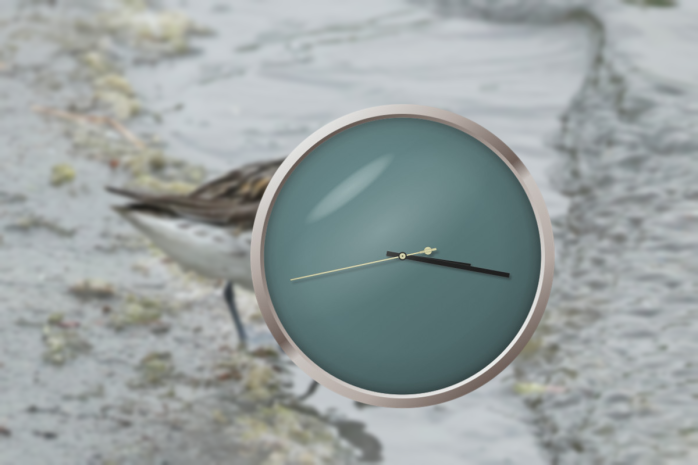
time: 3:16:43
